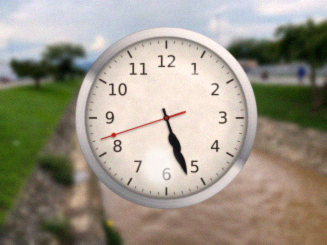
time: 5:26:42
